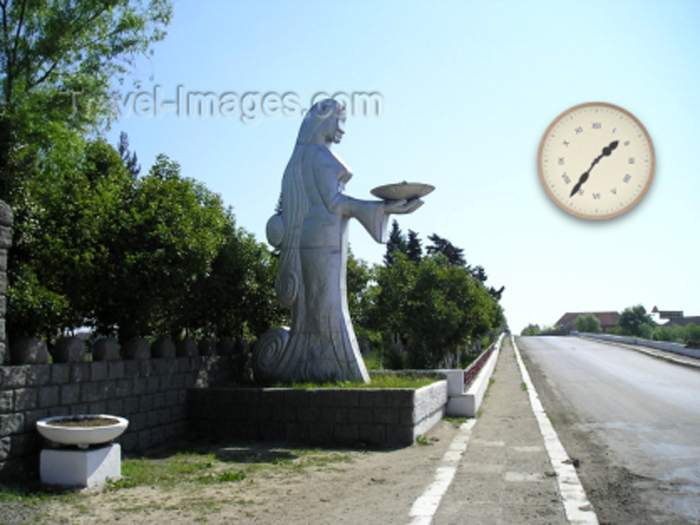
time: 1:36
